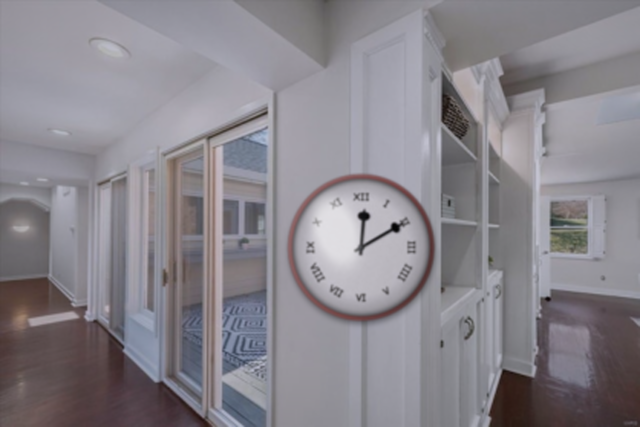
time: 12:10
